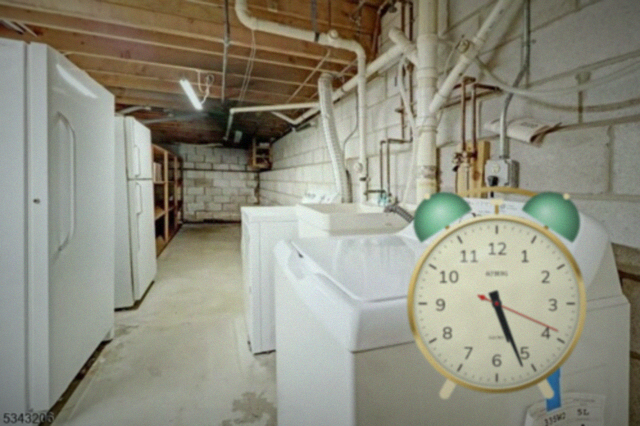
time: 5:26:19
